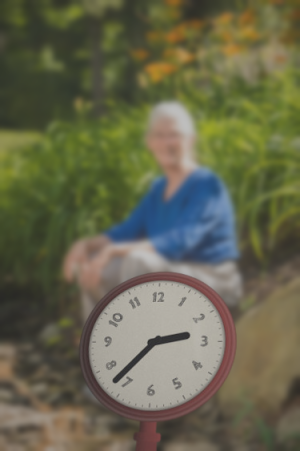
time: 2:37
